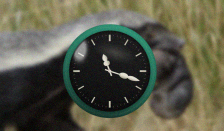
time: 11:18
